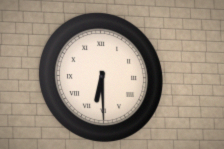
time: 6:30
